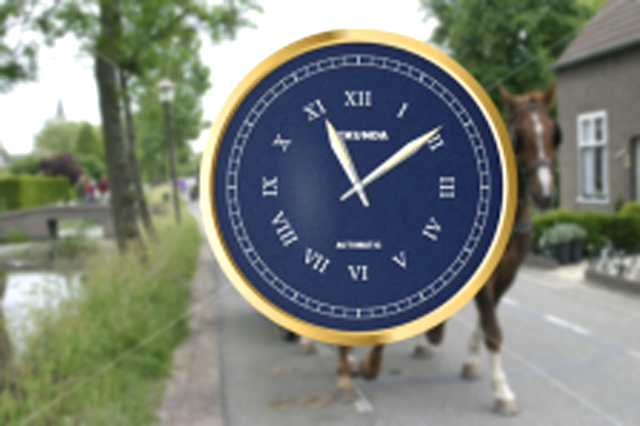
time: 11:09
